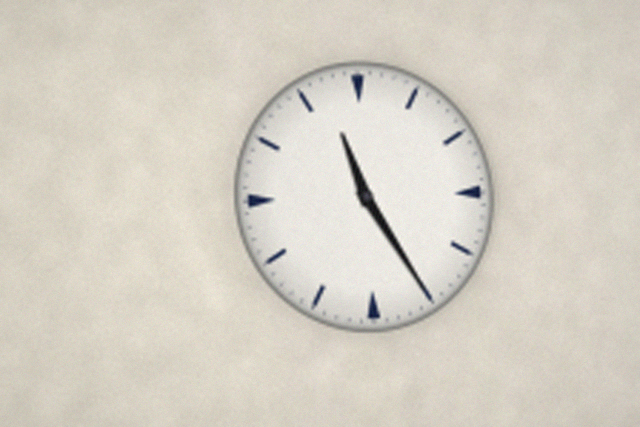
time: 11:25
